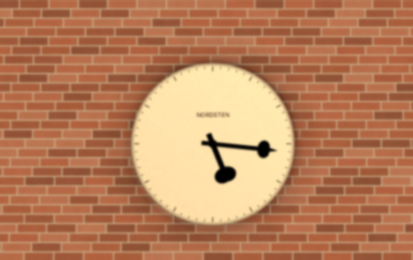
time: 5:16
